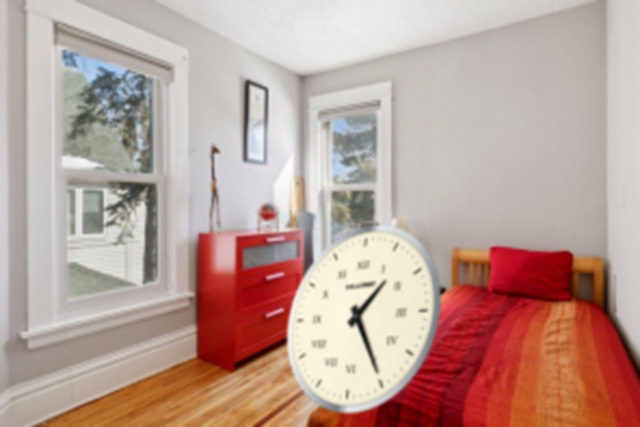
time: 1:25
